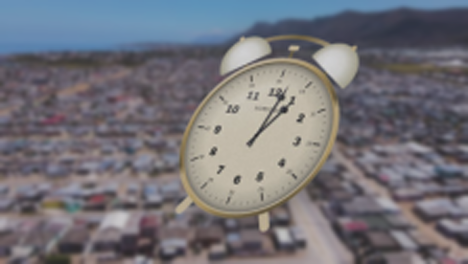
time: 1:02
